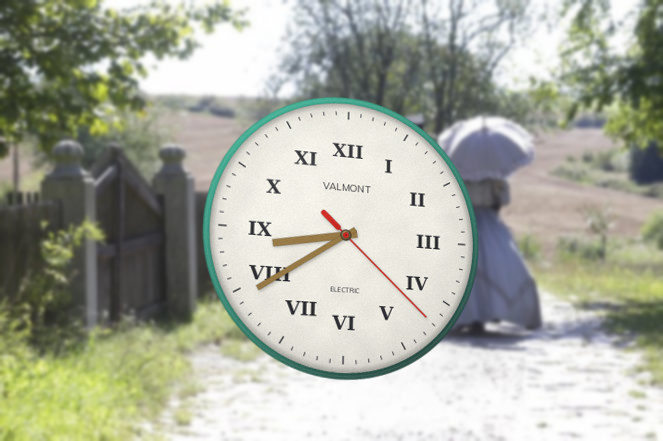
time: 8:39:22
